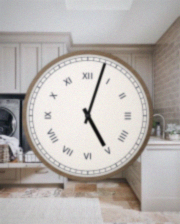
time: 5:03
